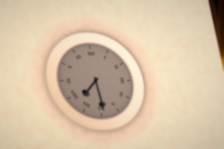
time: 7:29
